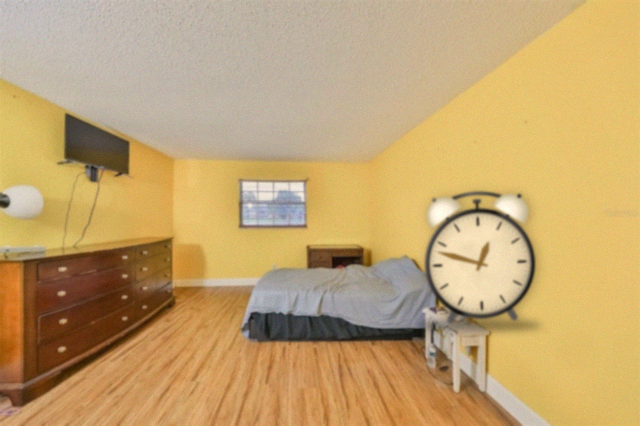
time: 12:48
